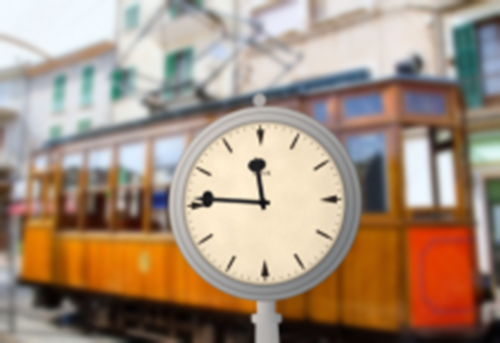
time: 11:46
